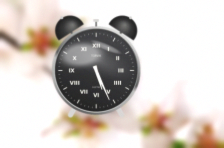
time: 5:26
